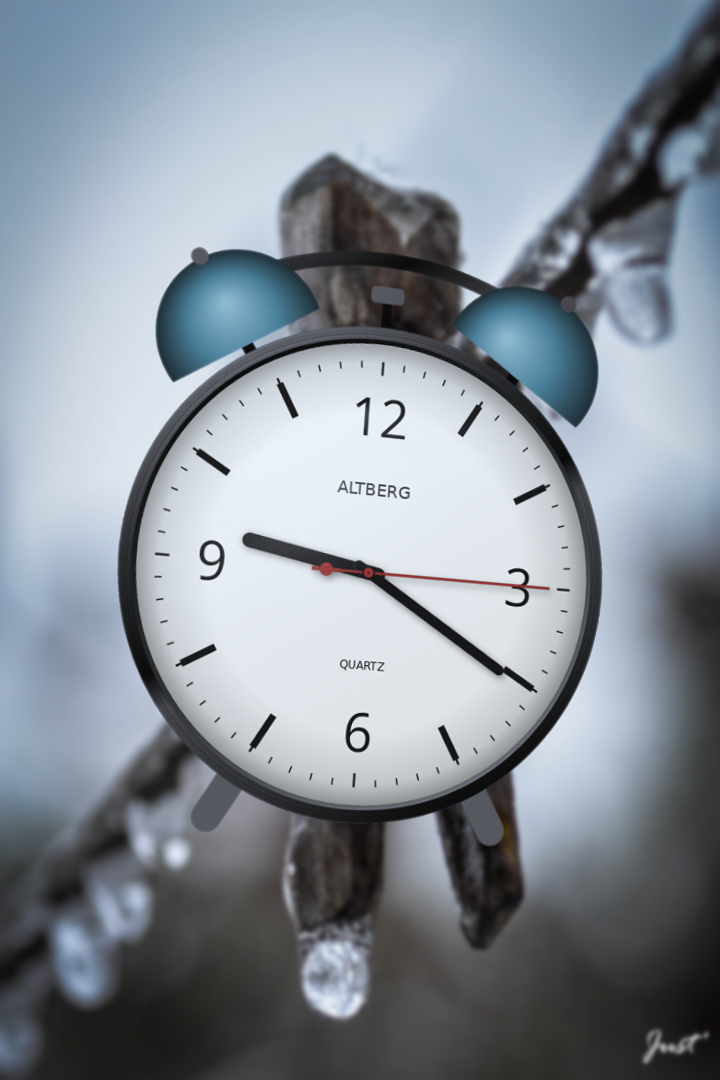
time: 9:20:15
